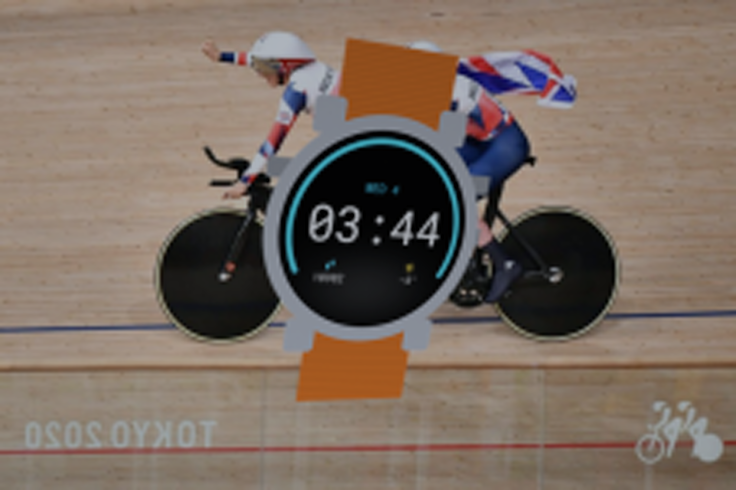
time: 3:44
